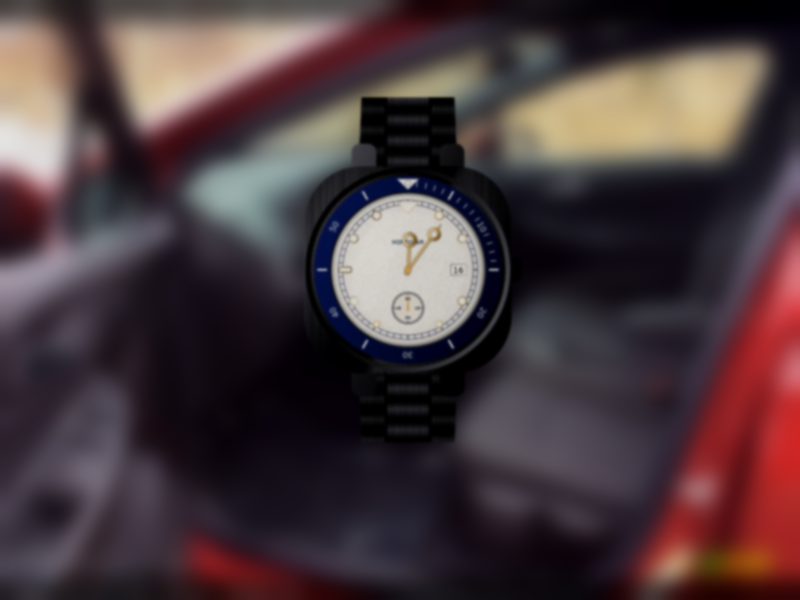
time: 12:06
